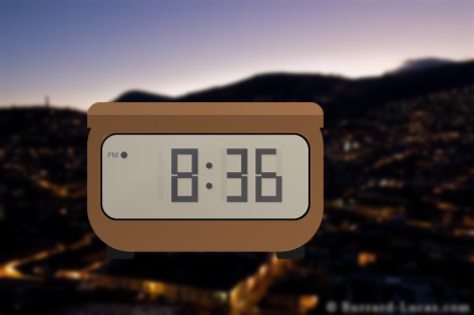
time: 8:36
